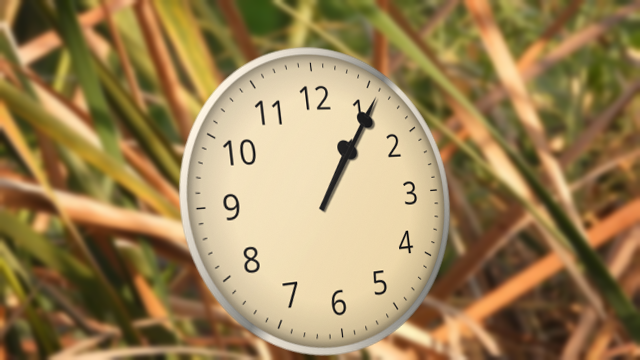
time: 1:06
